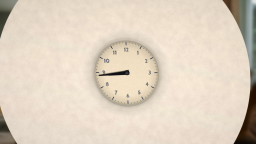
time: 8:44
